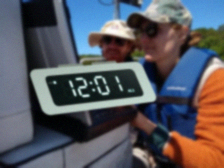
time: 12:01
